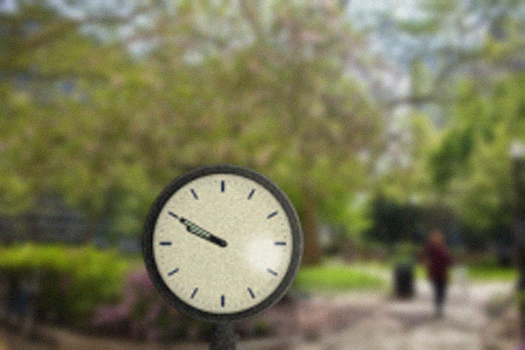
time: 9:50
